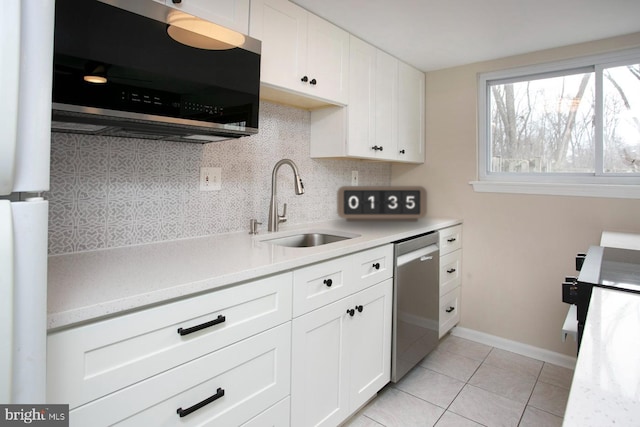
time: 1:35
